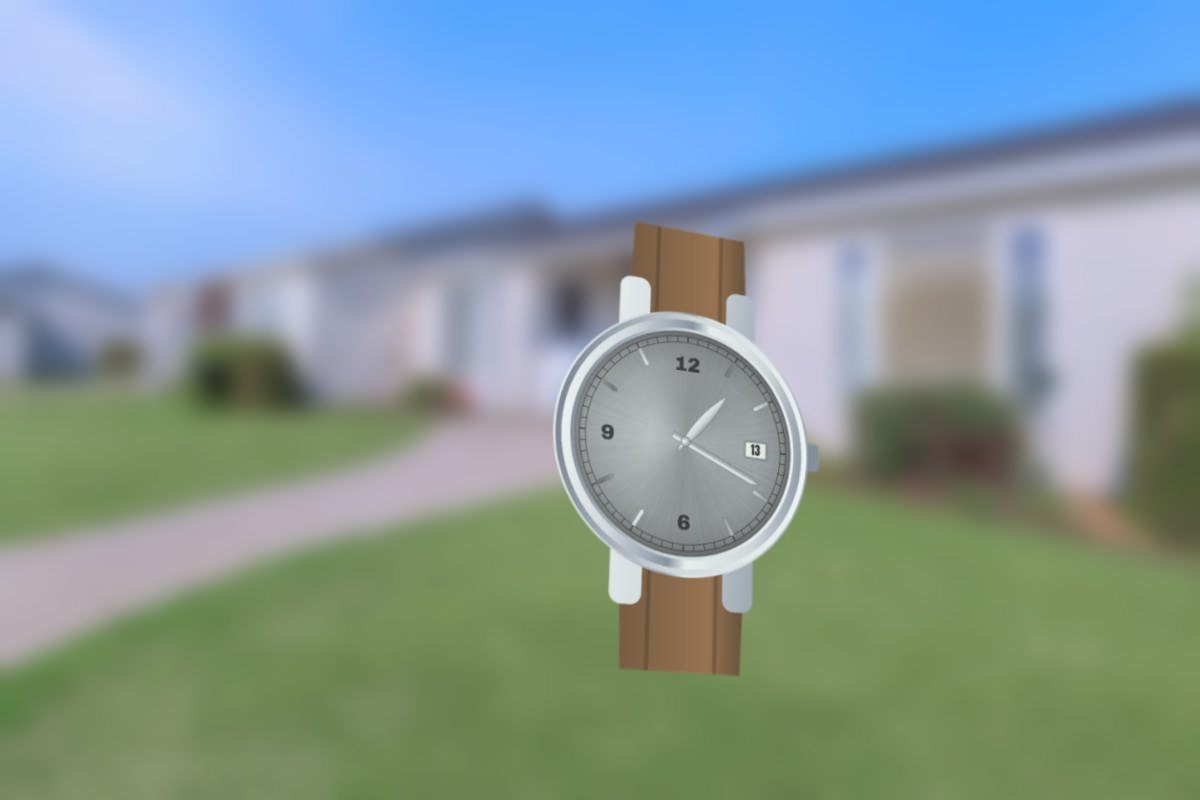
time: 1:19
